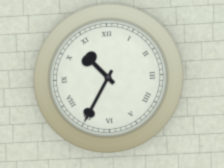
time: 10:35
